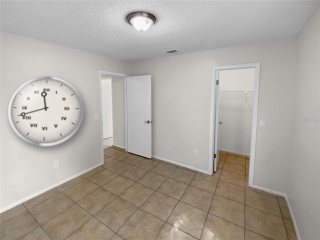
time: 11:42
